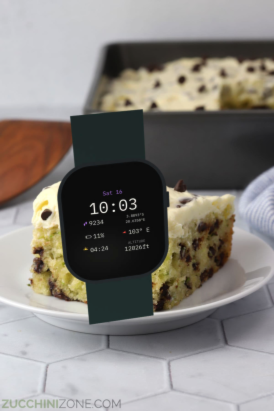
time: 10:03
